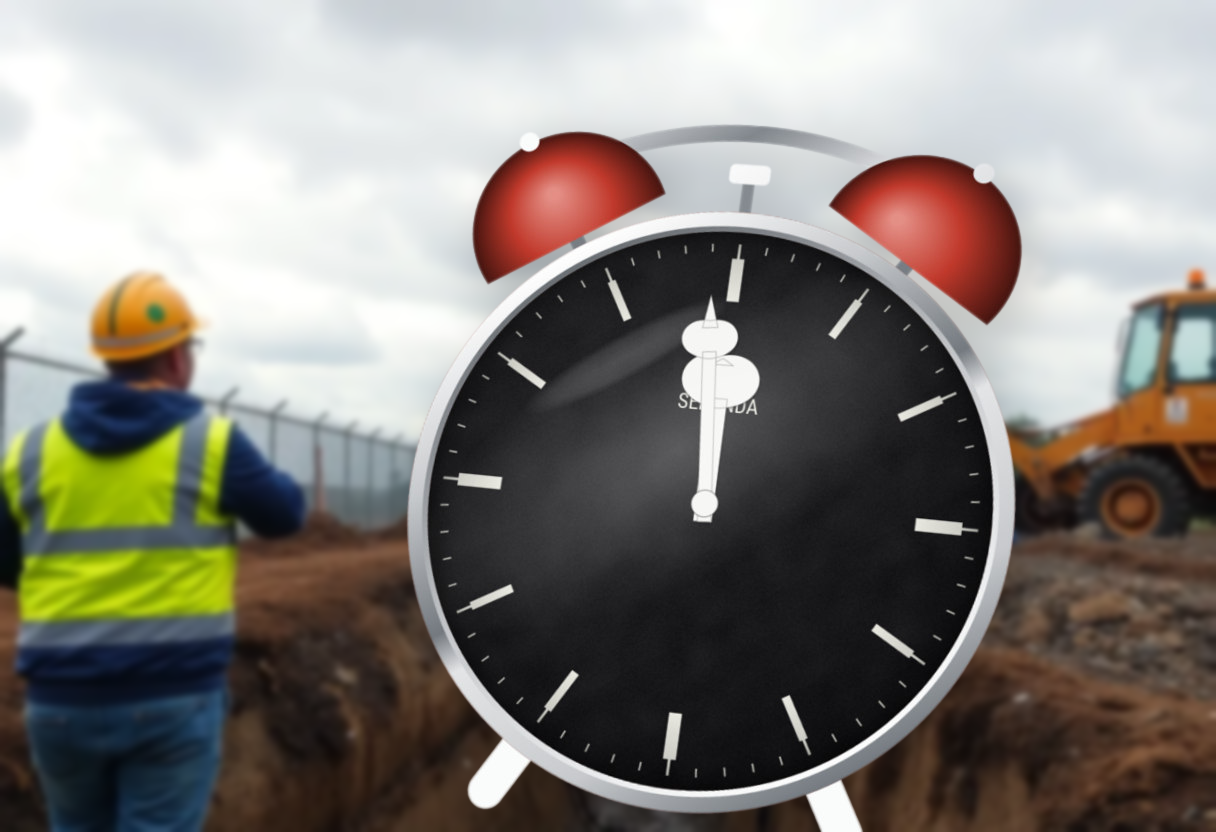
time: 11:59
